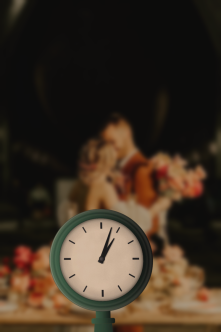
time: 1:03
